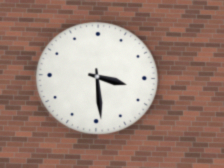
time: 3:29
